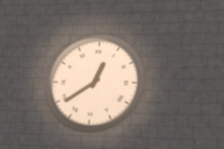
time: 12:39
